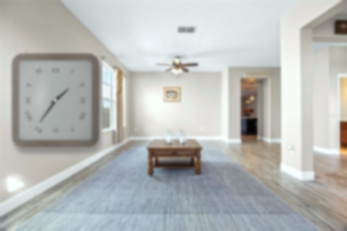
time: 1:36
